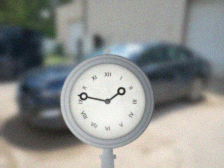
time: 1:47
